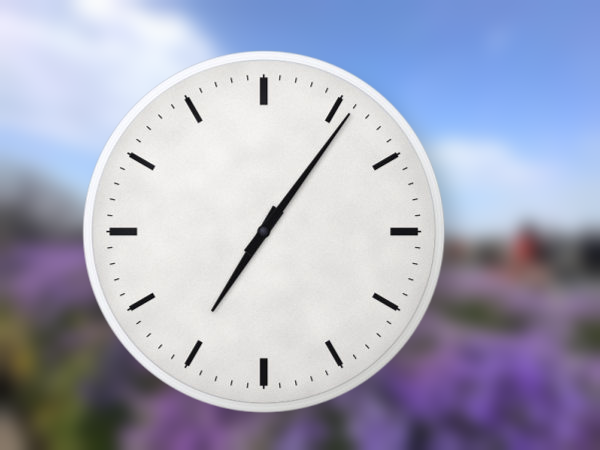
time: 7:06
